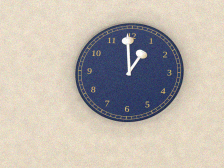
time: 12:59
